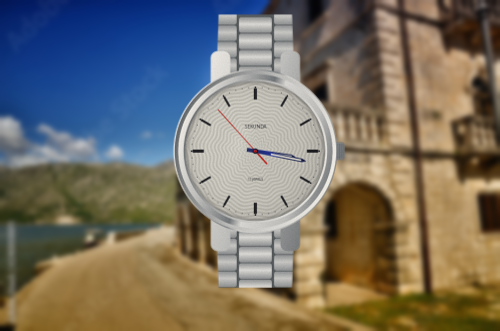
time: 3:16:53
